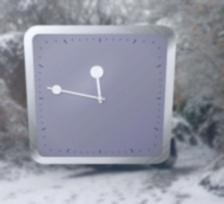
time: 11:47
